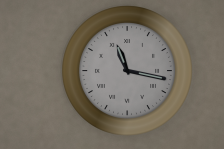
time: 11:17
